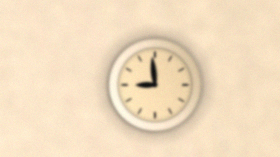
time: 8:59
